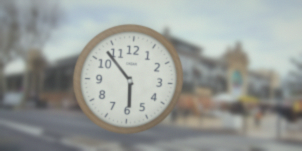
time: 5:53
